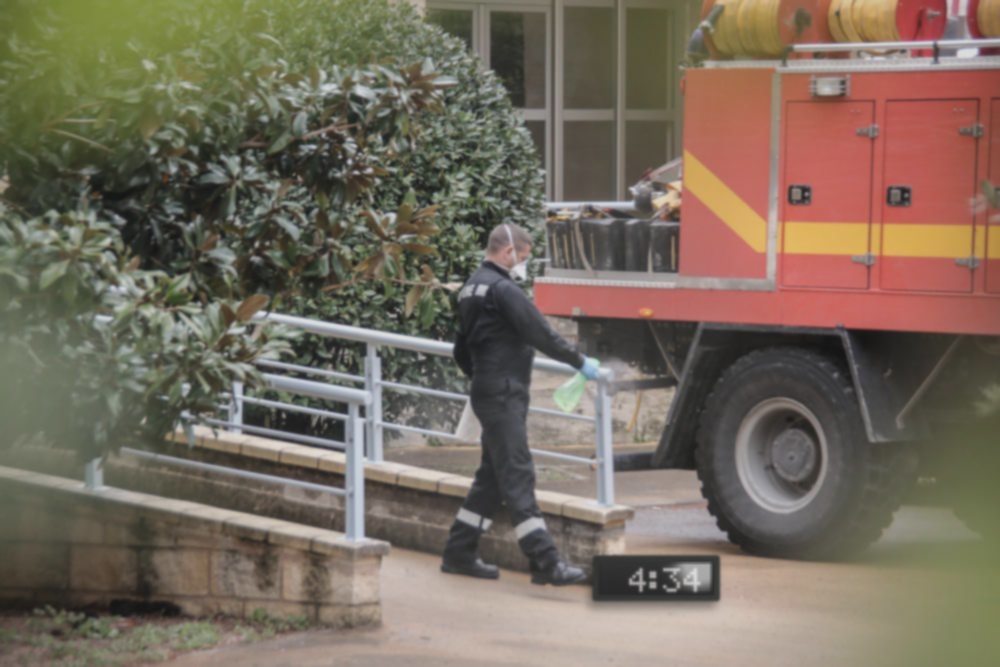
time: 4:34
